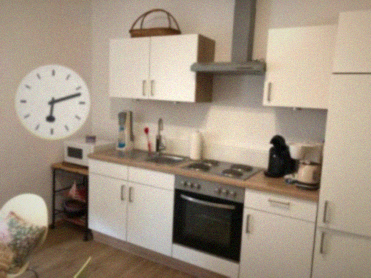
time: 6:12
